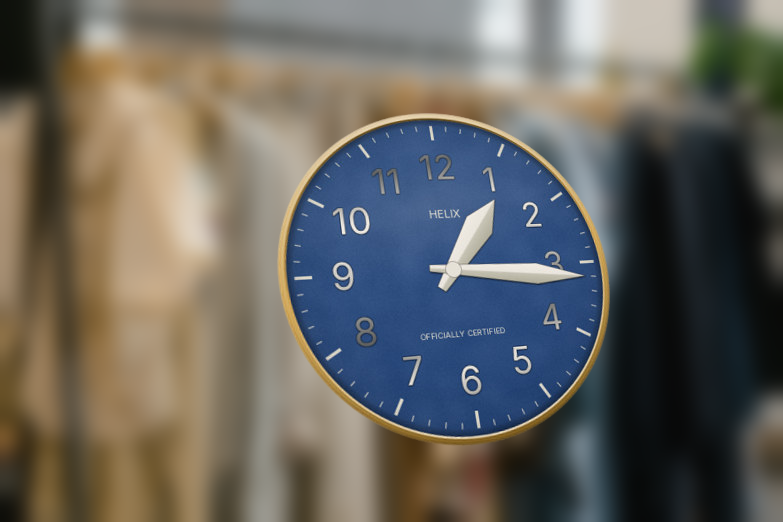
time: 1:16
